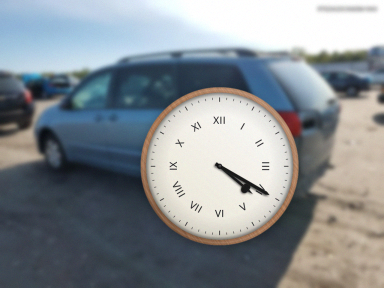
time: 4:20
